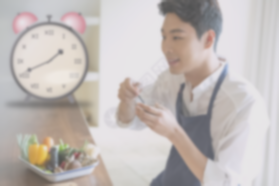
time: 1:41
